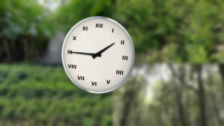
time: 1:45
